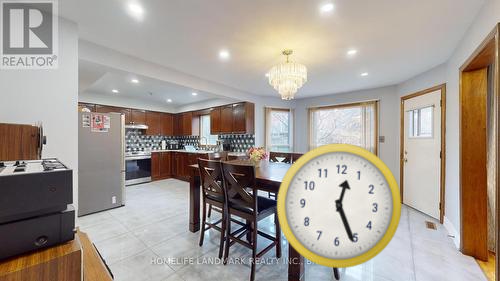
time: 12:26
